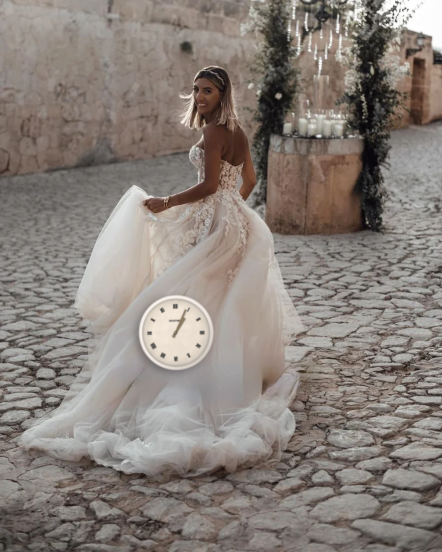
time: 1:04
